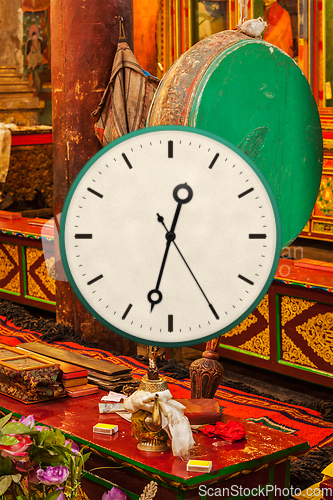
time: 12:32:25
